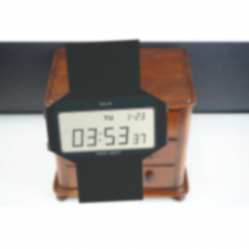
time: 3:53
